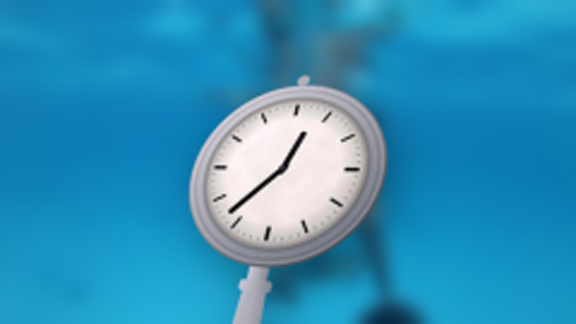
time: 12:37
